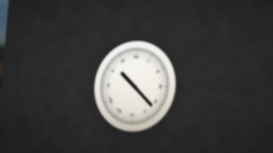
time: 10:22
